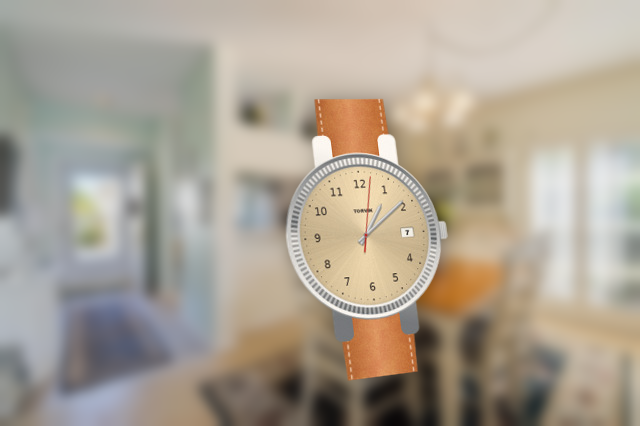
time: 1:09:02
